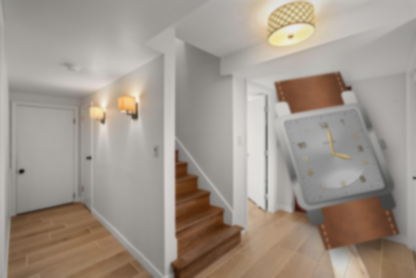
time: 4:01
